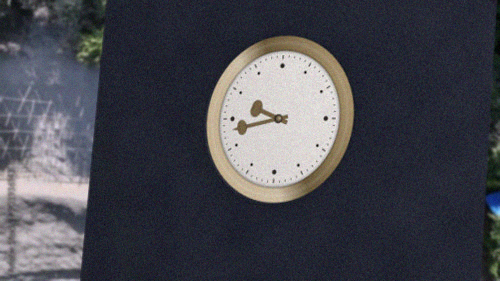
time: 9:43
